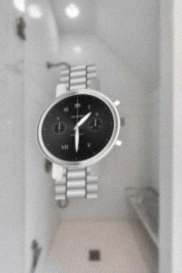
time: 1:30
